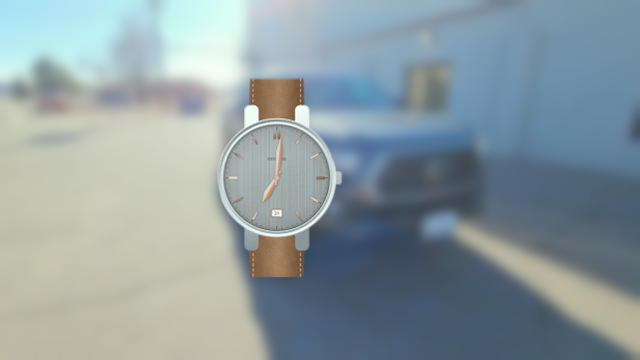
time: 7:01
